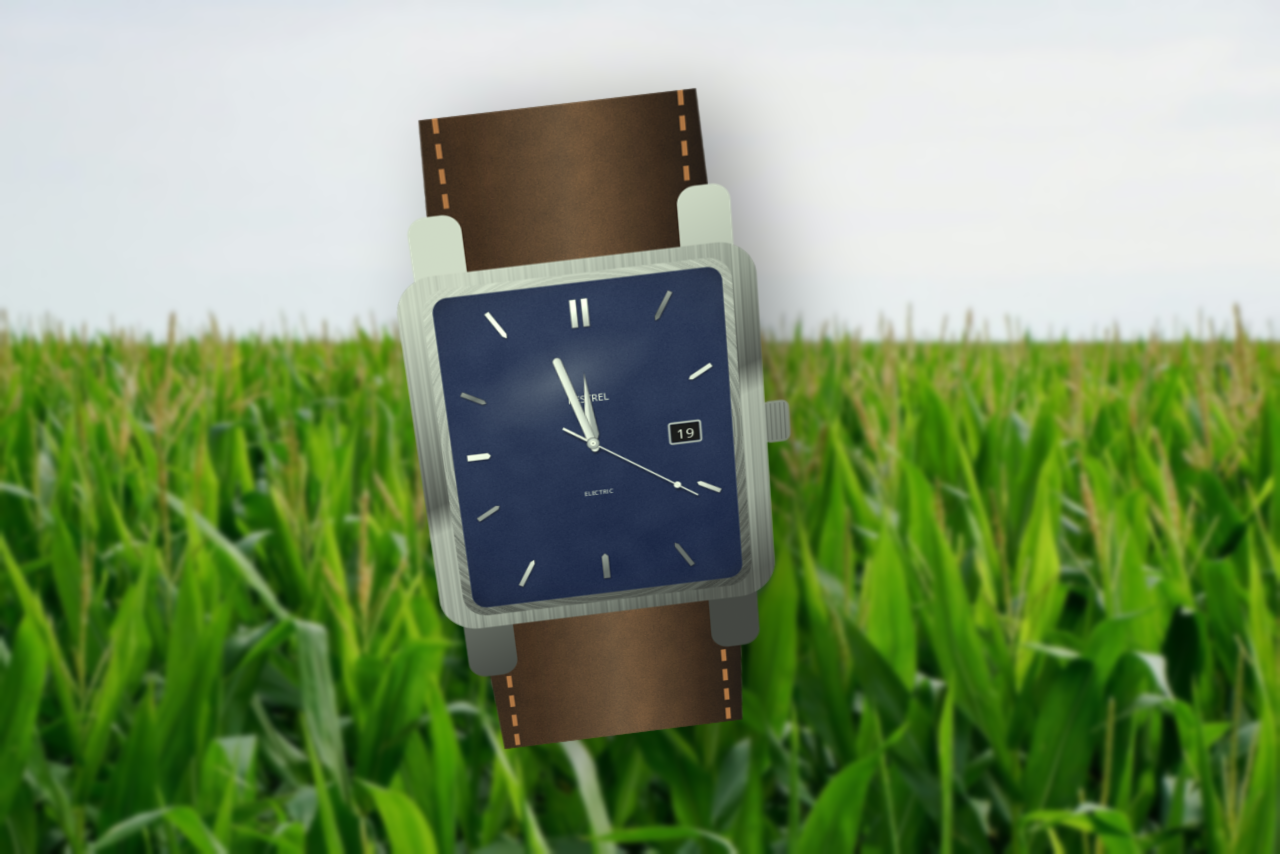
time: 11:57:21
